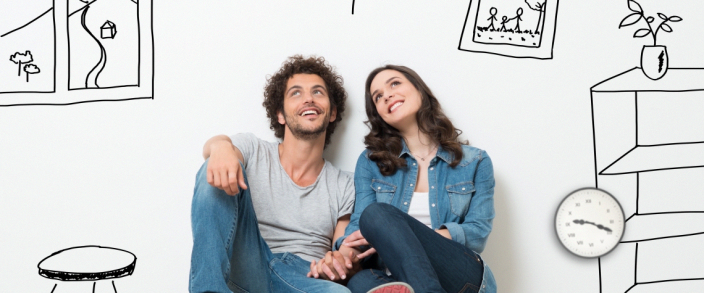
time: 9:19
